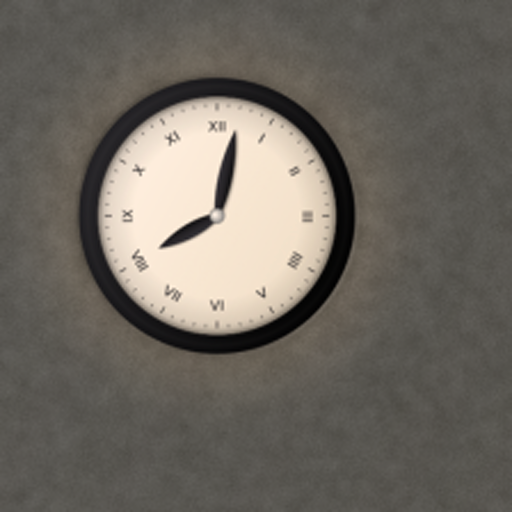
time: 8:02
